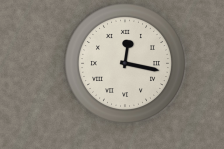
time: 12:17
